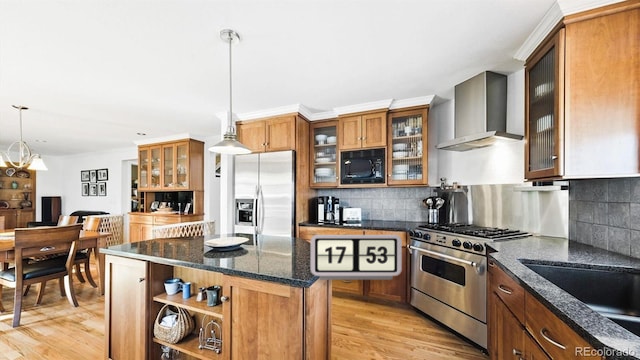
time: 17:53
